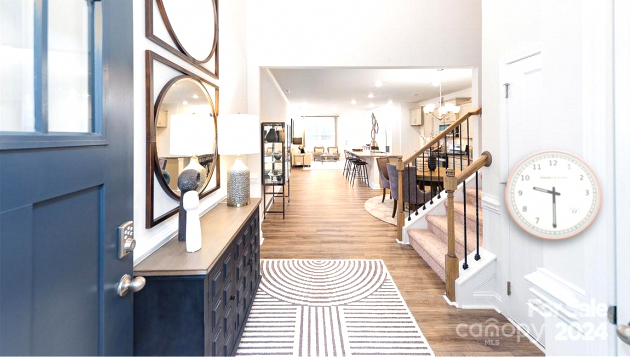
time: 9:30
